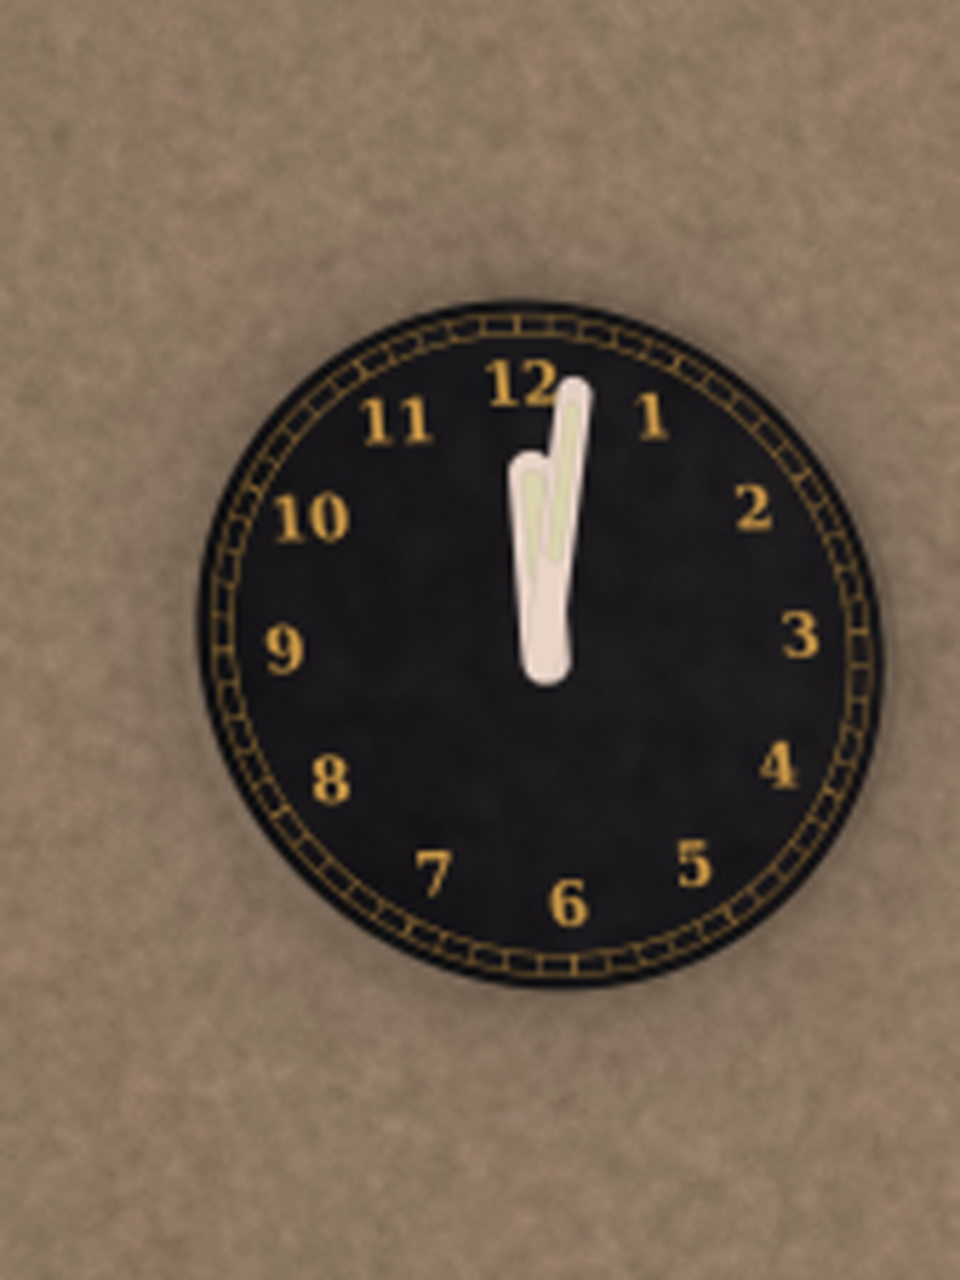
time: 12:02
